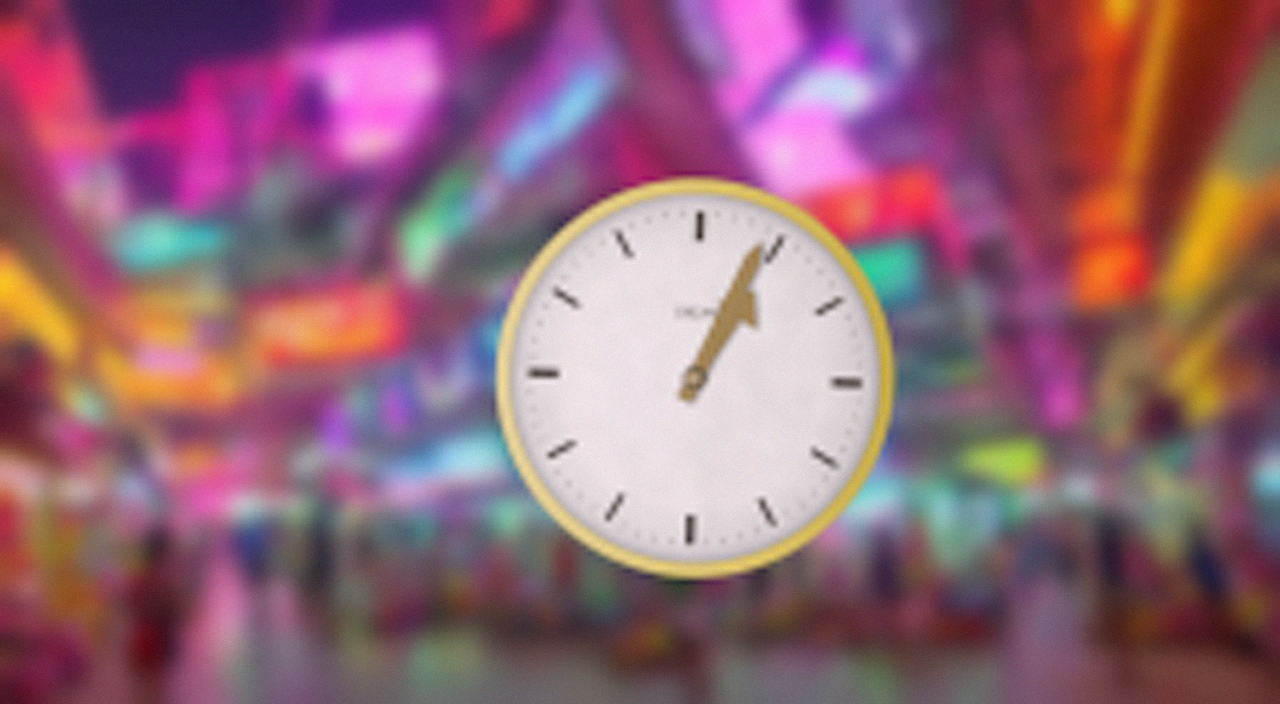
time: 1:04
